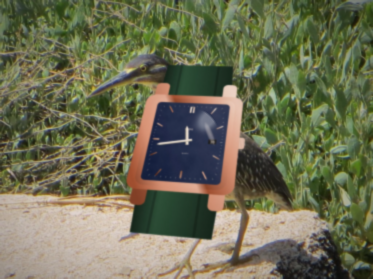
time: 11:43
